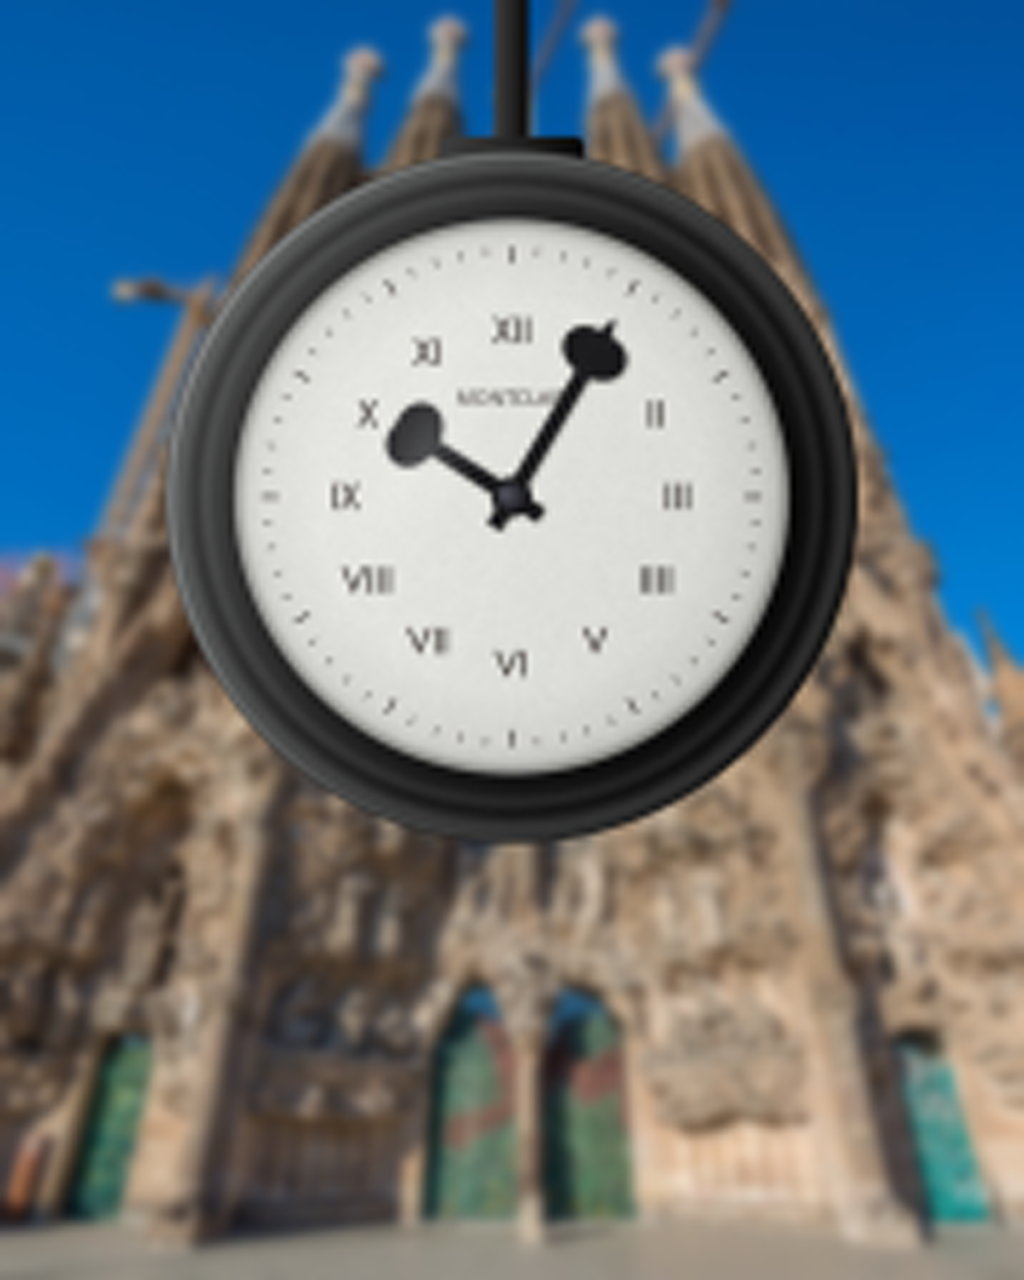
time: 10:05
